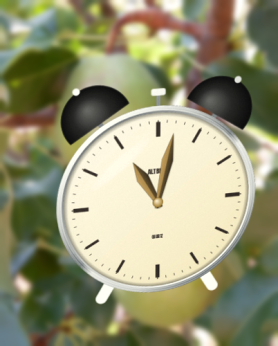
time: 11:02
